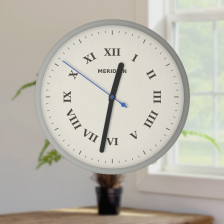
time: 12:31:51
